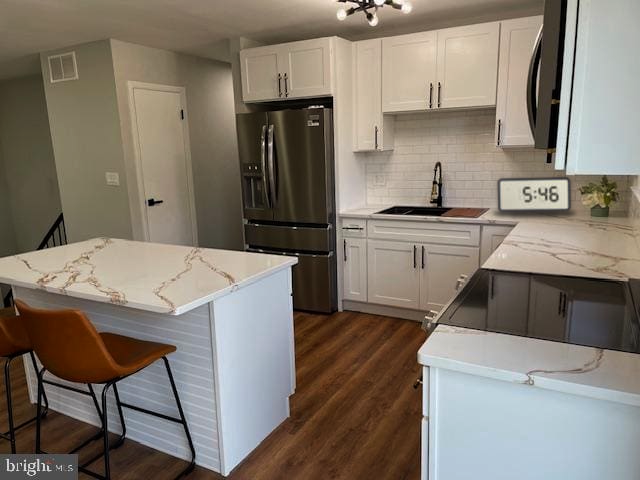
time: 5:46
